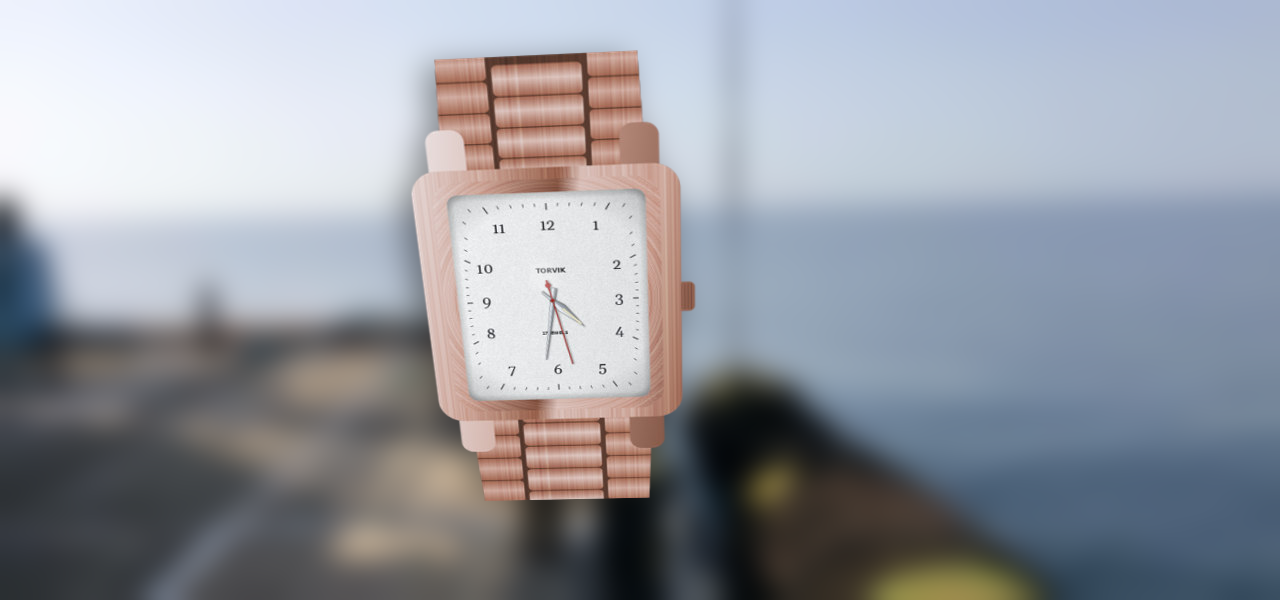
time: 4:31:28
